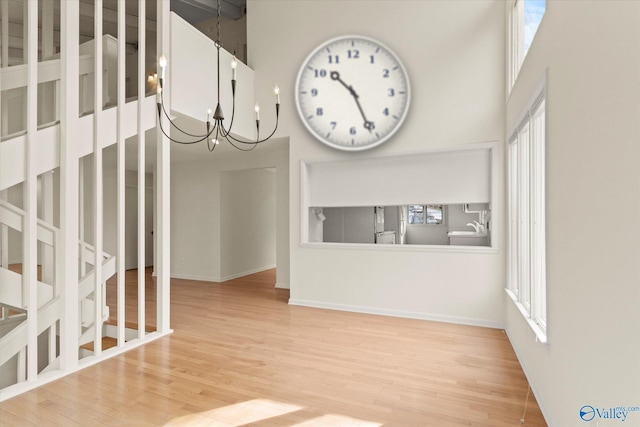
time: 10:26
